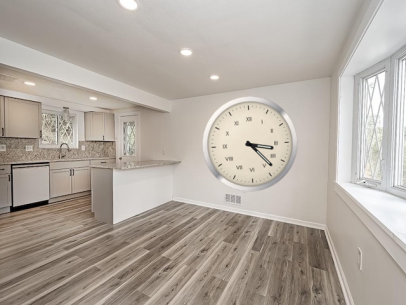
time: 3:23
